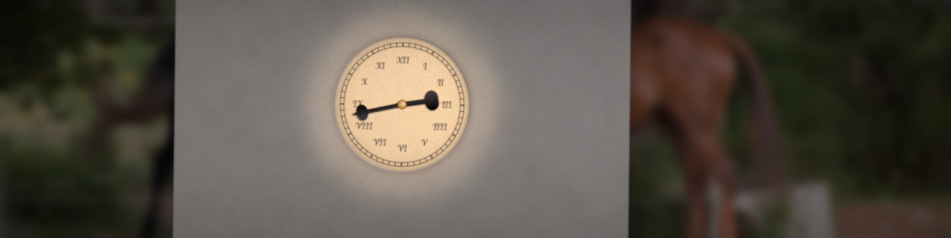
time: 2:43
